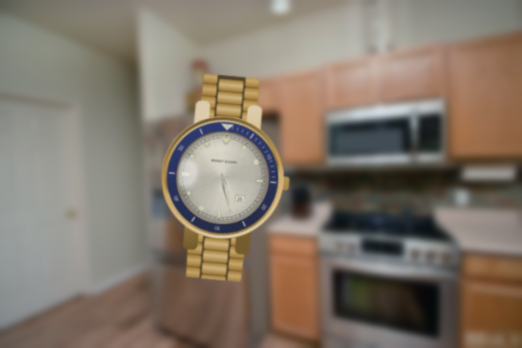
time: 5:27
